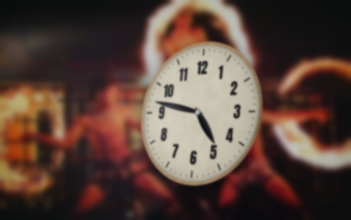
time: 4:47
